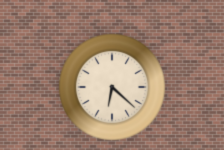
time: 6:22
